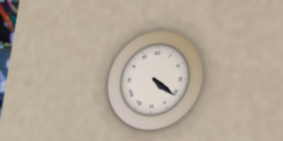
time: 4:21
